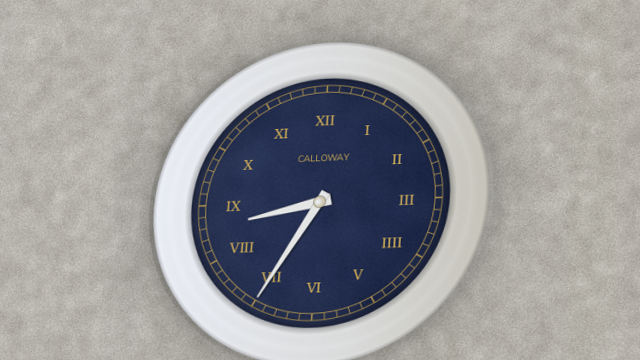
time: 8:35
